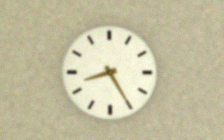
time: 8:25
